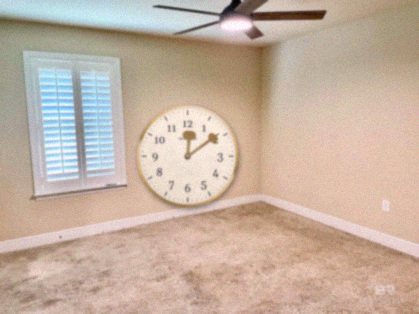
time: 12:09
